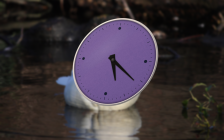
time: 5:21
